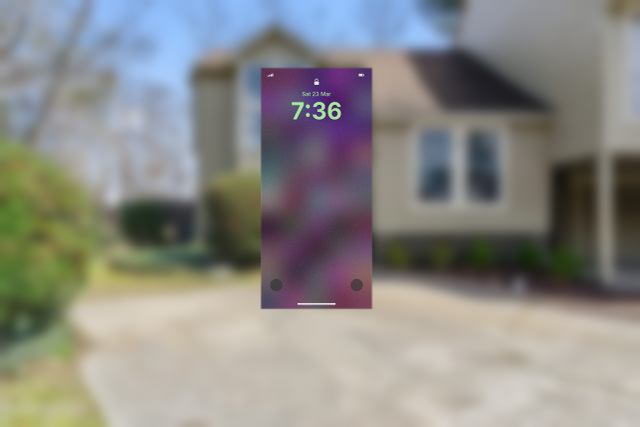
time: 7:36
